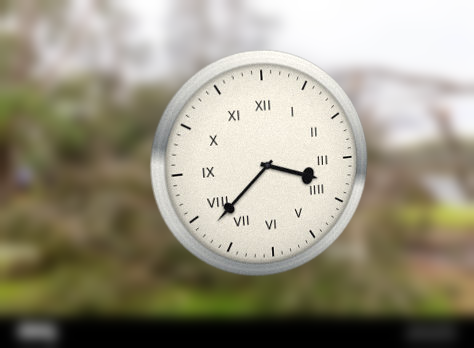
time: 3:38
